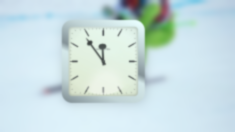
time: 11:54
